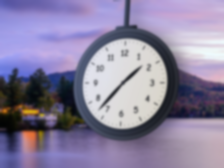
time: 1:37
